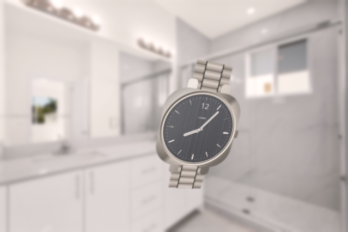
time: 8:06
